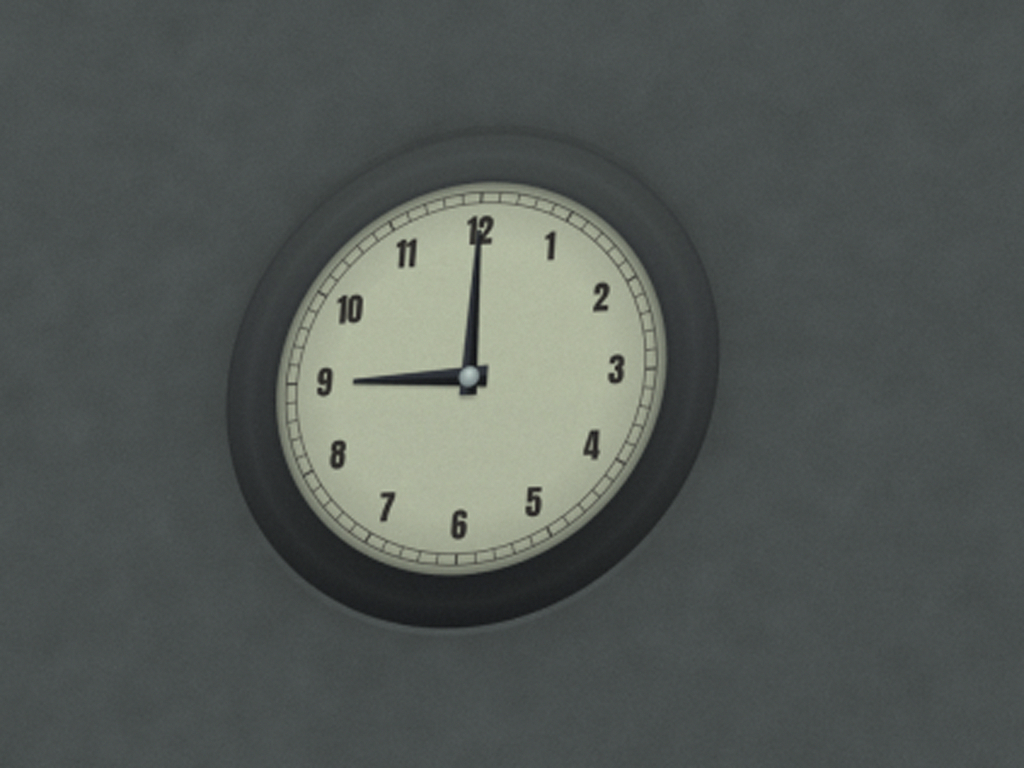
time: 9:00
